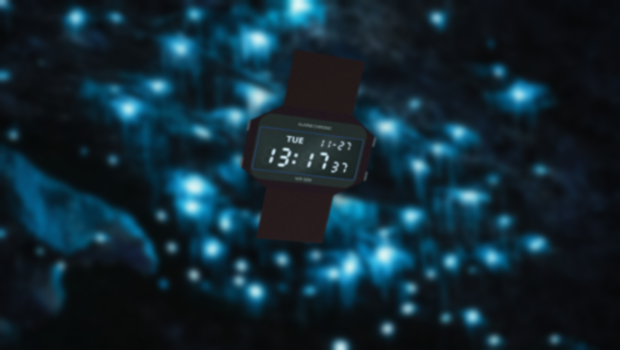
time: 13:17:37
